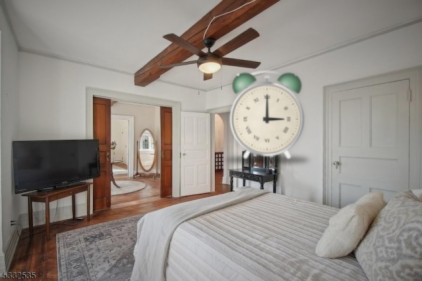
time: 3:00
